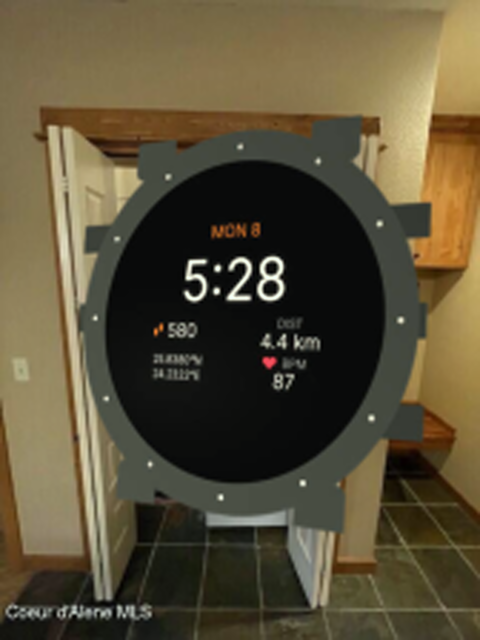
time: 5:28
